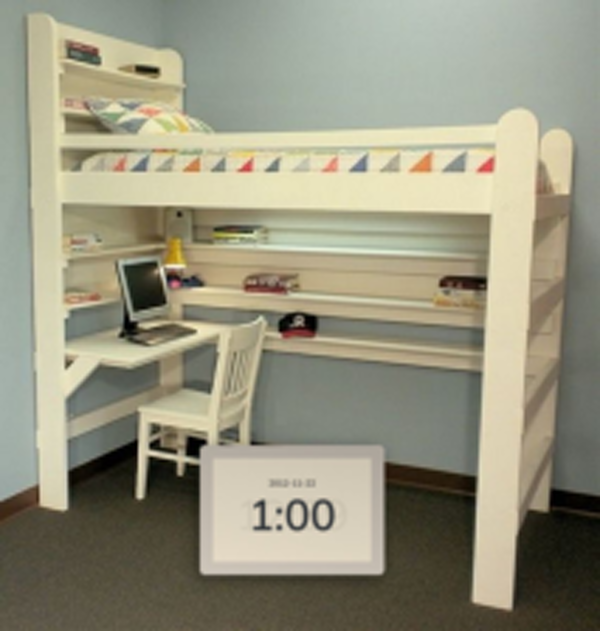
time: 1:00
